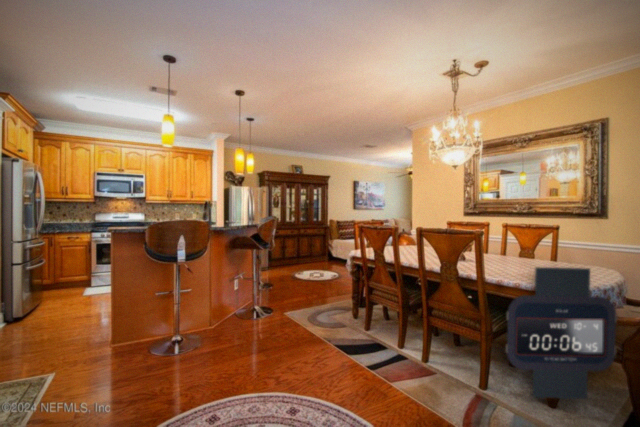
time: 0:06
